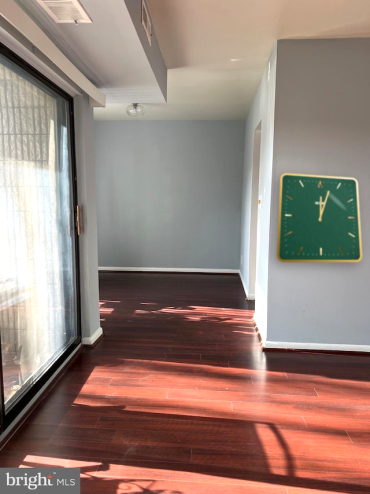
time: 12:03
